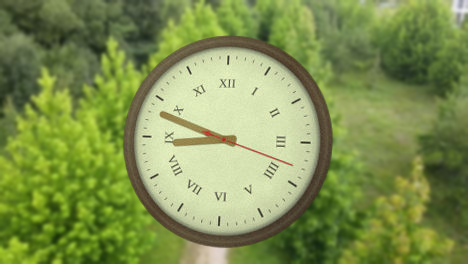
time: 8:48:18
